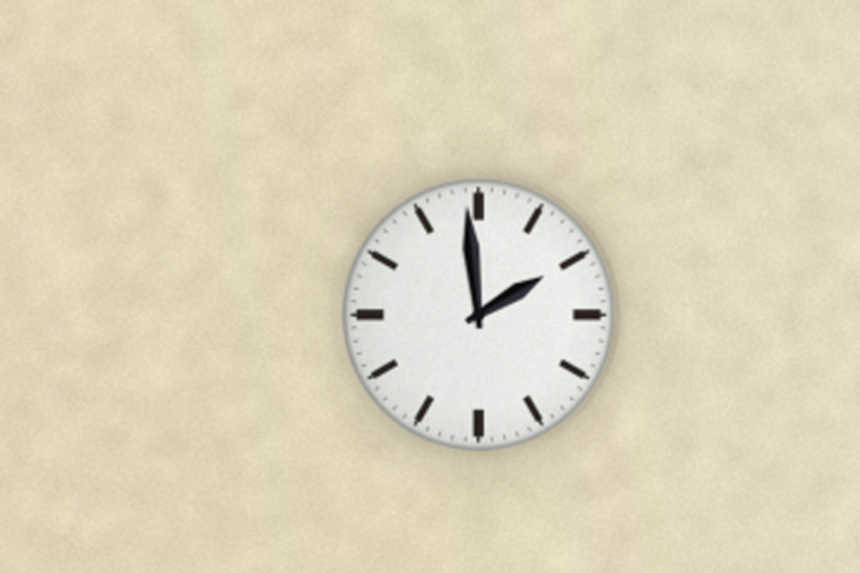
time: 1:59
